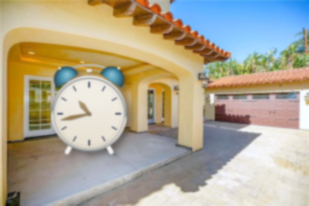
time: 10:43
